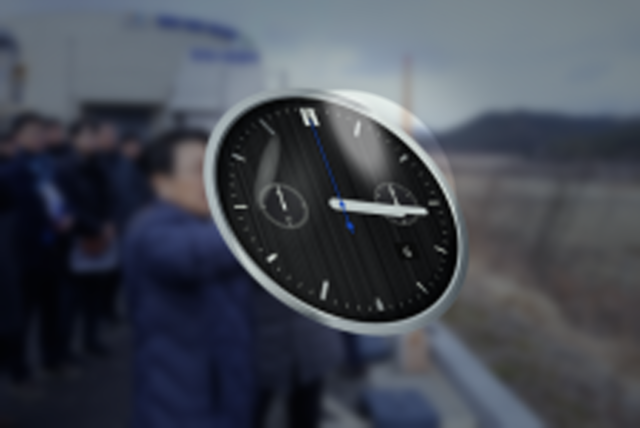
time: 3:16
